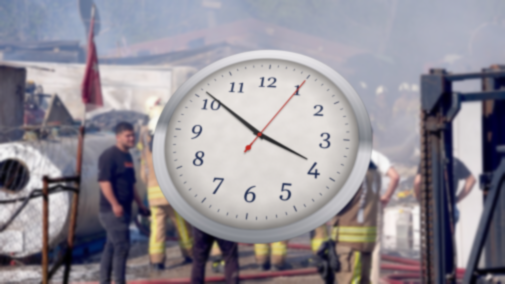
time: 3:51:05
